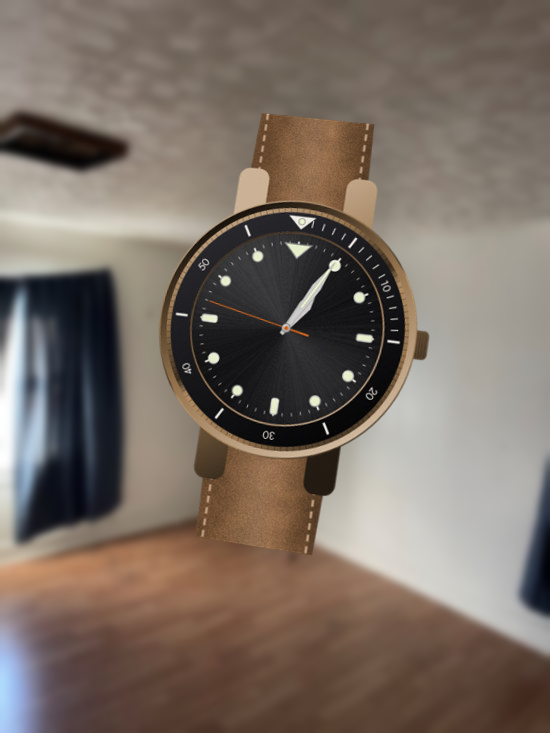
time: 1:04:47
